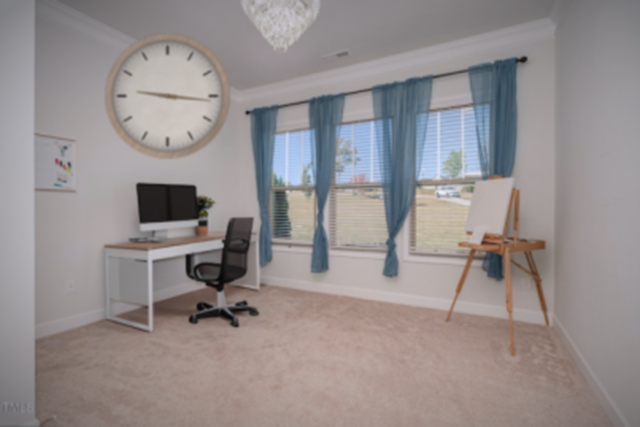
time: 9:16
